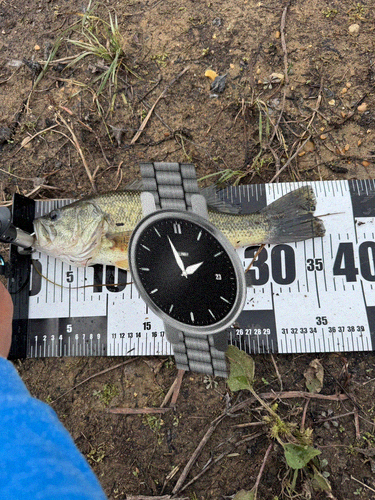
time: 1:57
